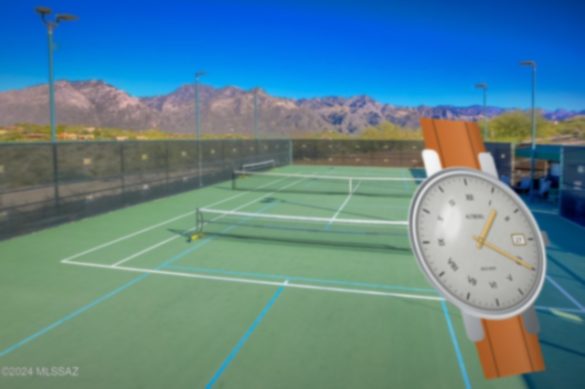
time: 1:20
